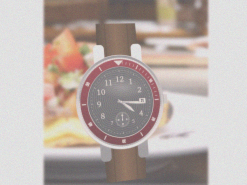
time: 4:16
